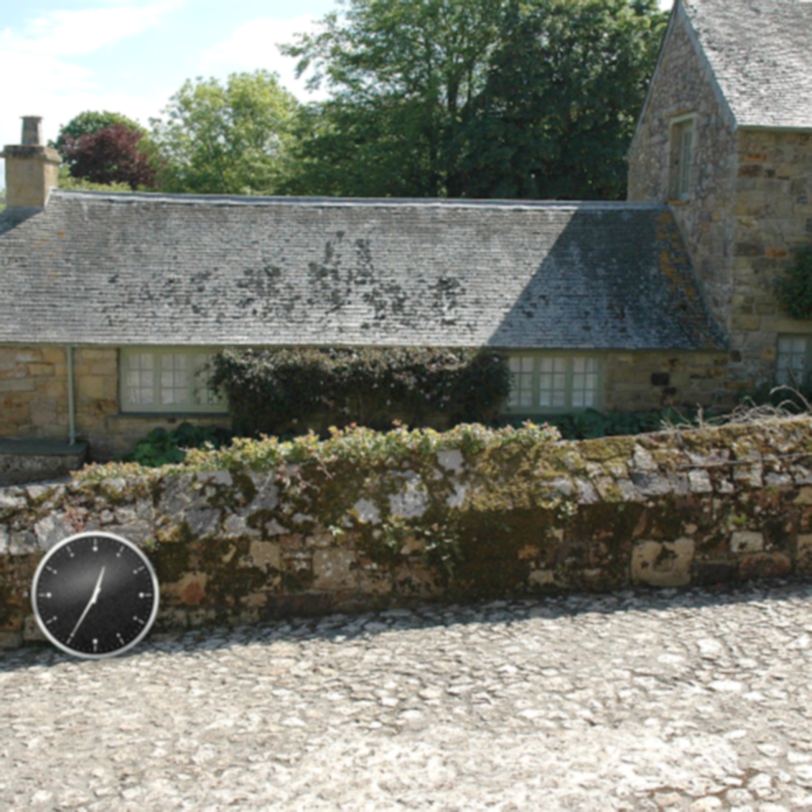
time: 12:35
